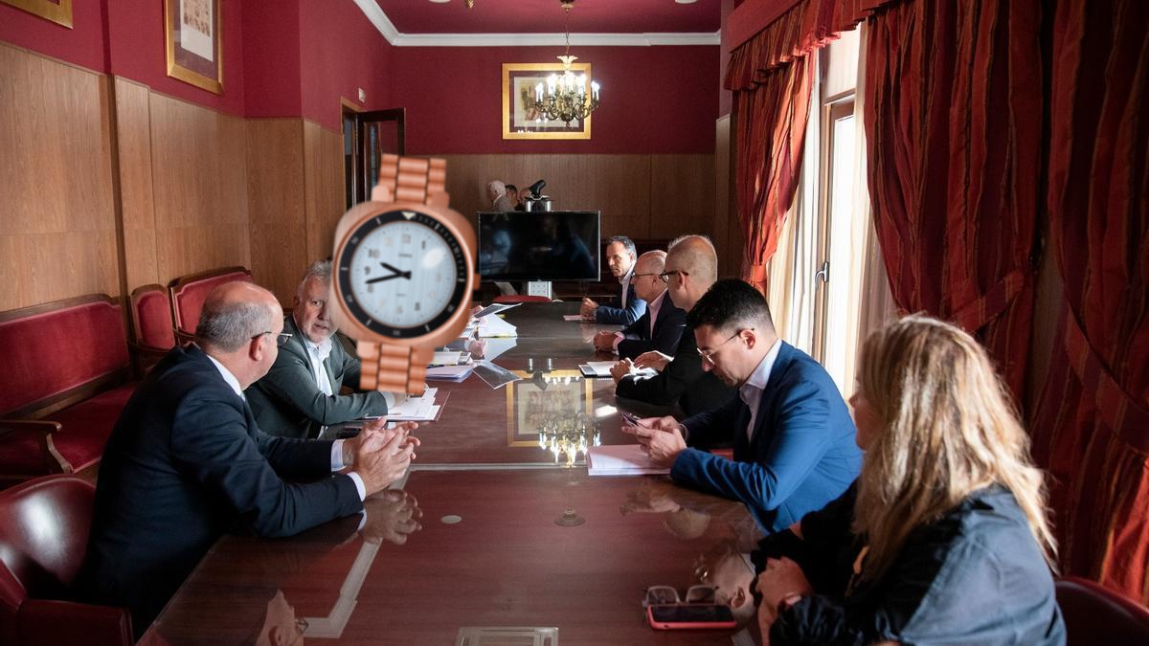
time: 9:42
